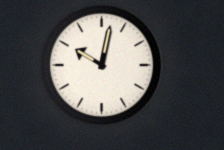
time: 10:02
